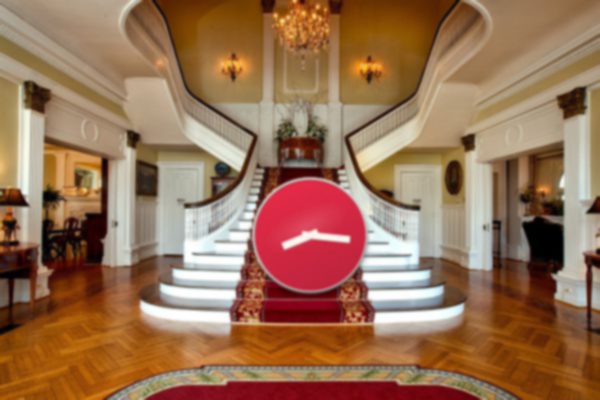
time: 8:16
